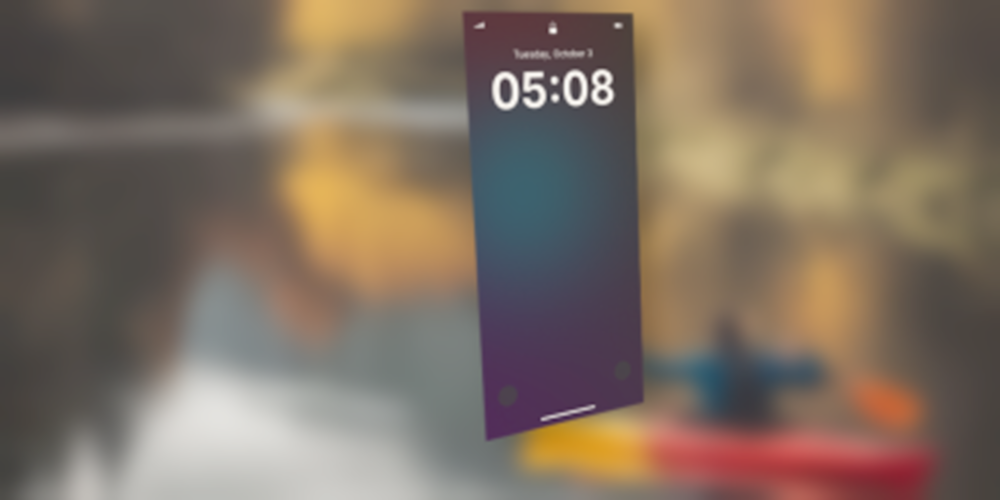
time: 5:08
